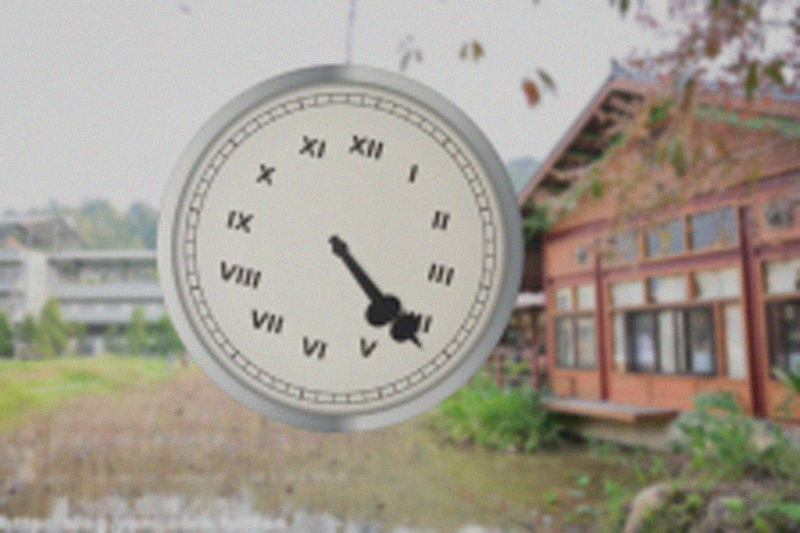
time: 4:21
